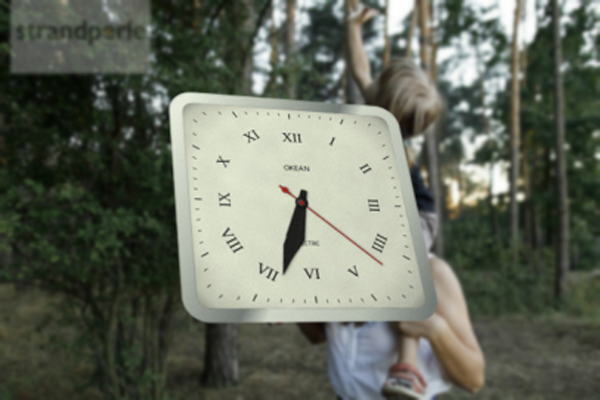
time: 6:33:22
